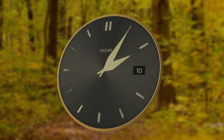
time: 2:05
